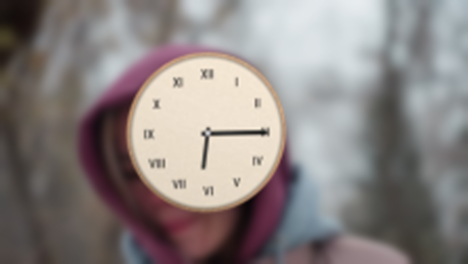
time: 6:15
